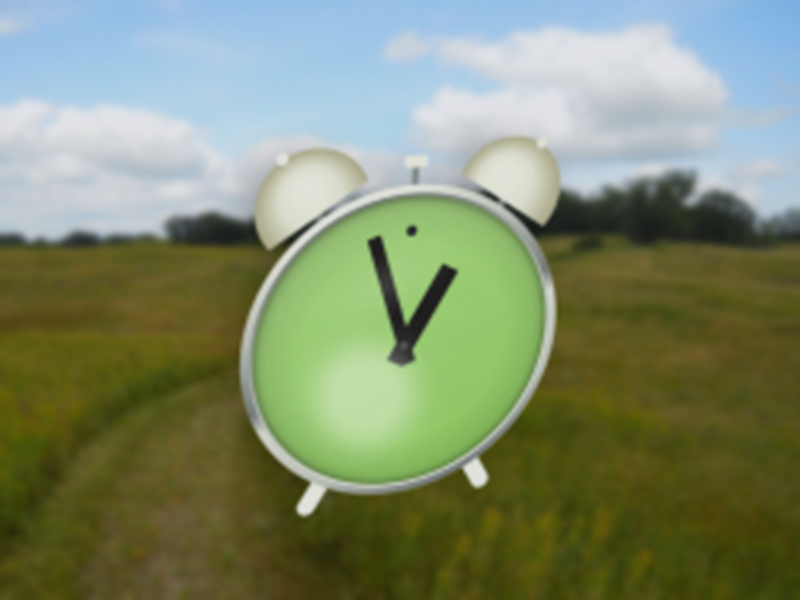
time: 12:57
